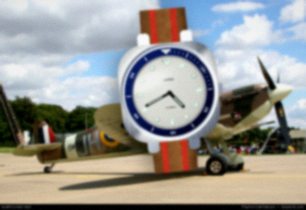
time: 4:41
